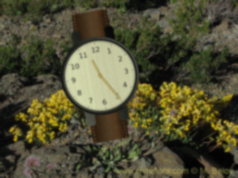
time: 11:25
